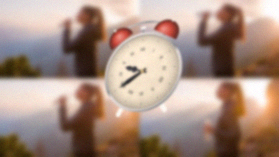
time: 9:40
